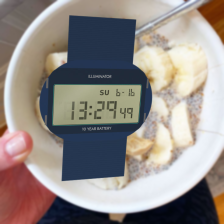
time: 13:29:49
